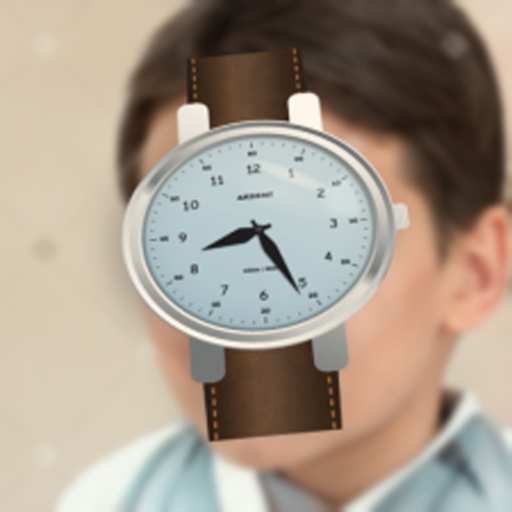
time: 8:26
